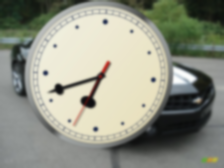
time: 6:41:34
